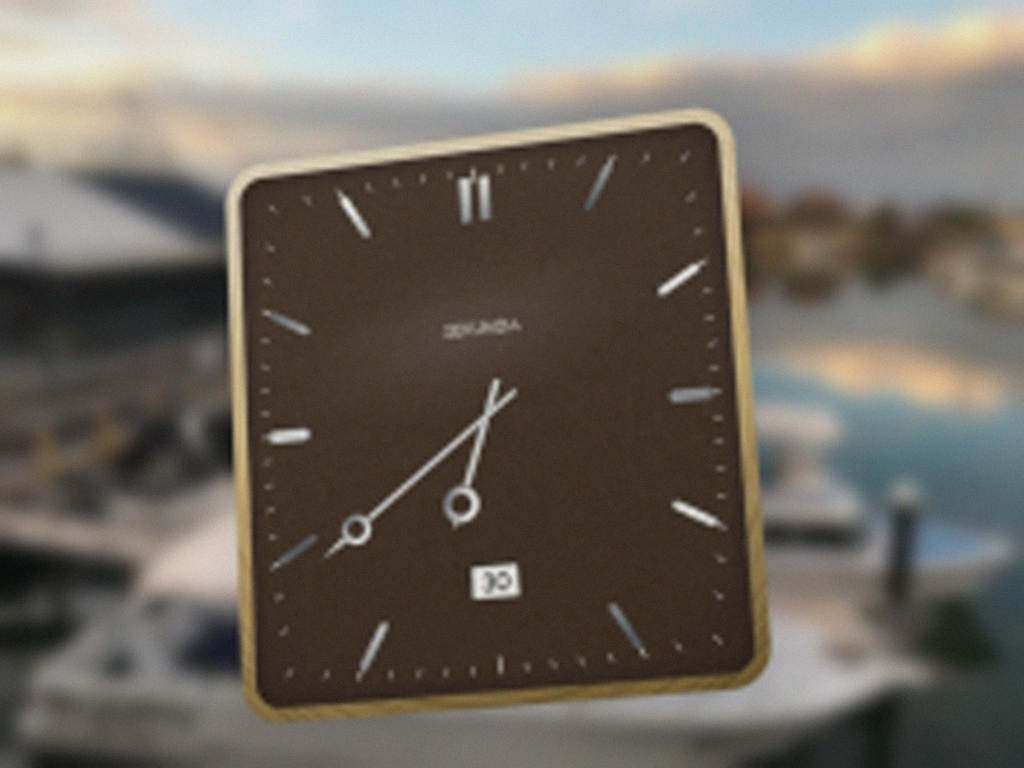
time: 6:39
